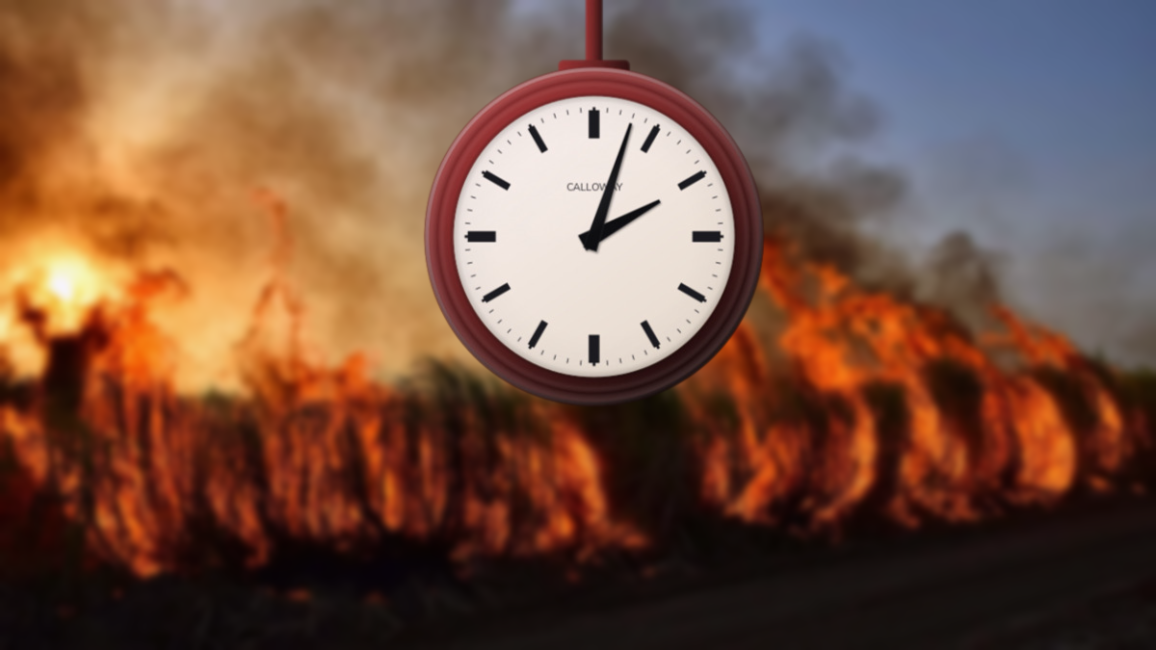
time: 2:03
